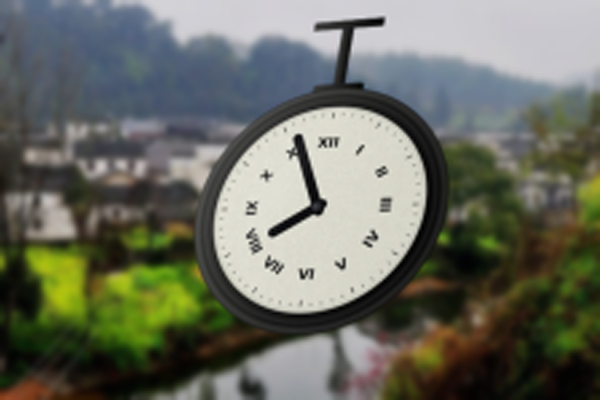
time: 7:56
